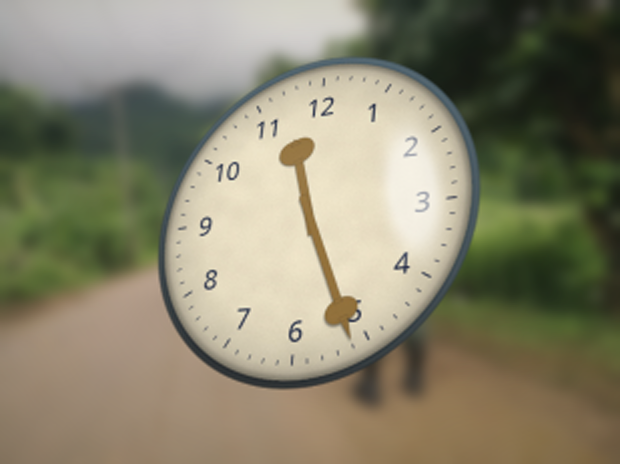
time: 11:26
